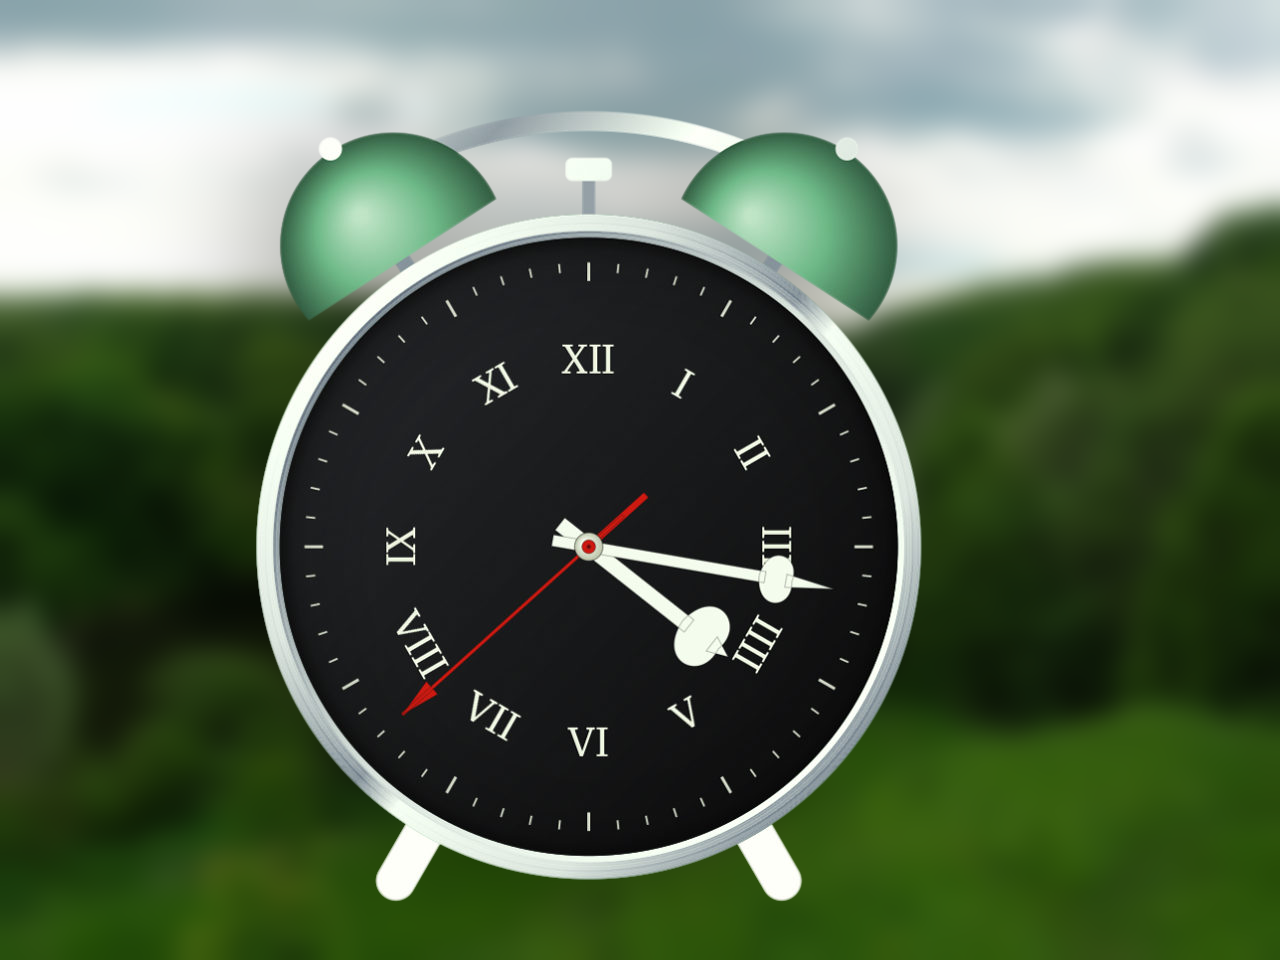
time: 4:16:38
